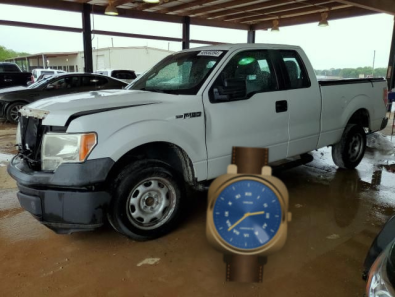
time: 2:38
